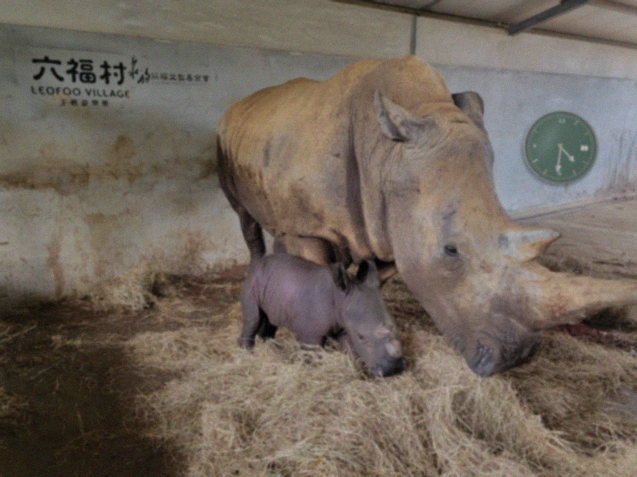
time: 4:31
